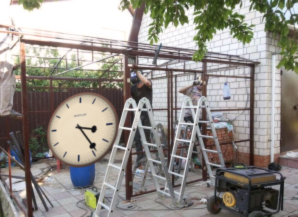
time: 3:24
